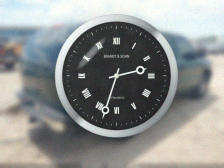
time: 2:33
